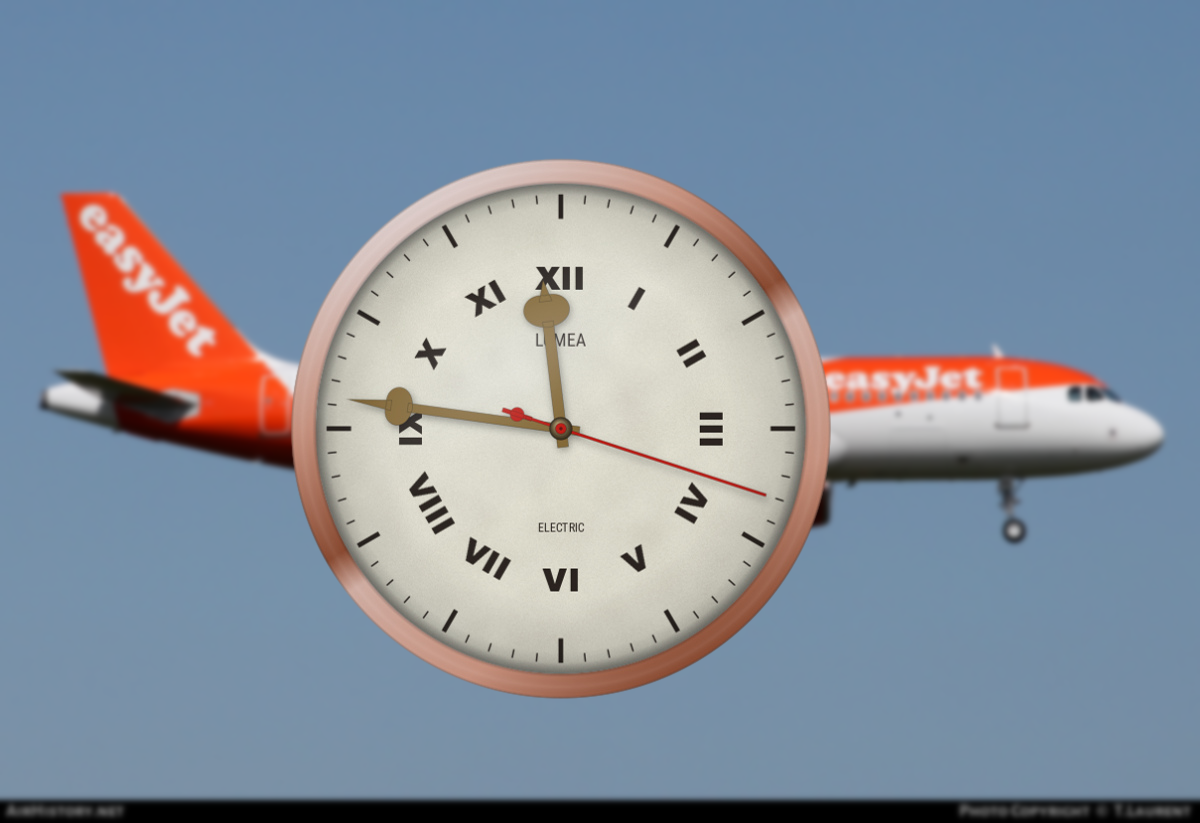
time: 11:46:18
